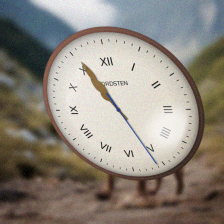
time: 10:55:26
